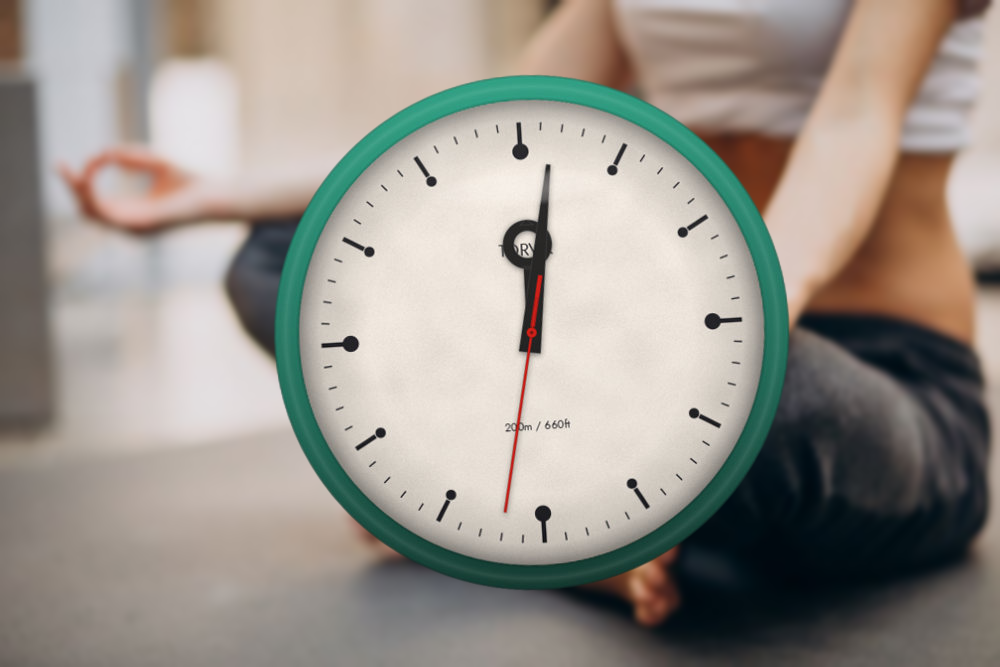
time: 12:01:32
